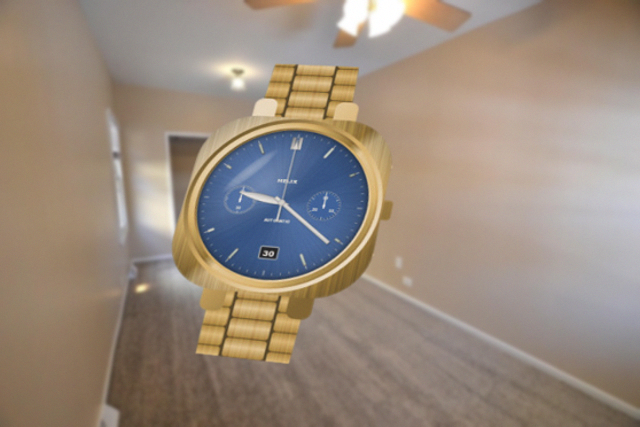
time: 9:21
